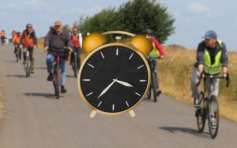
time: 3:37
